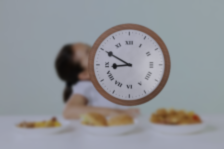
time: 8:50
